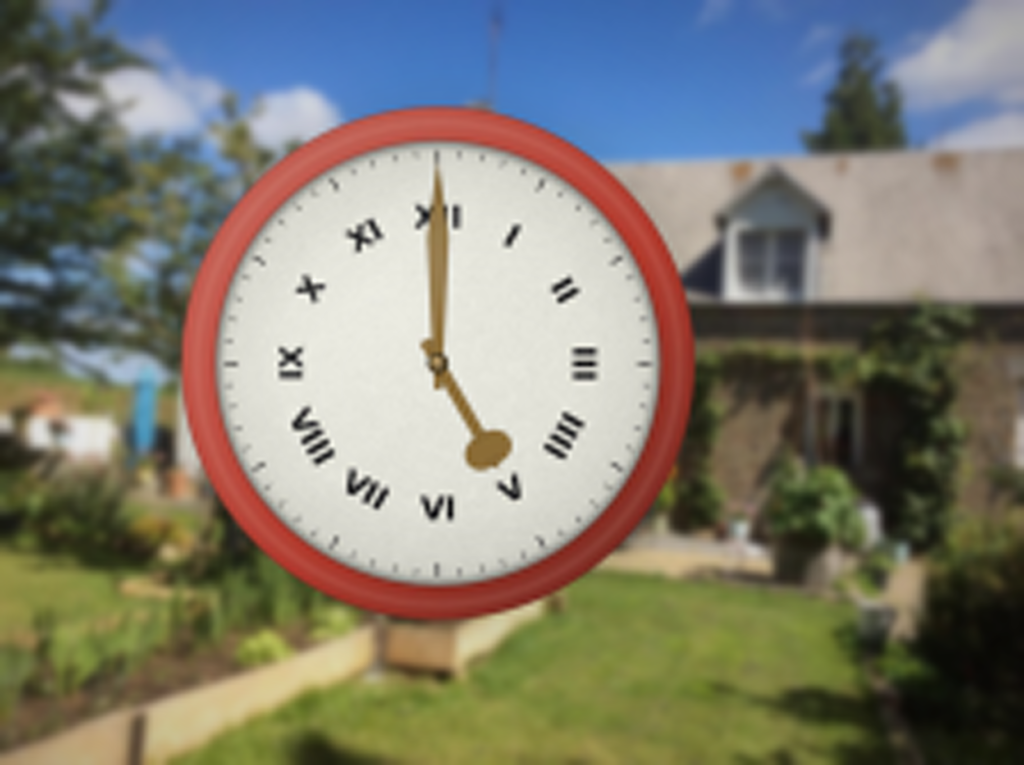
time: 5:00
